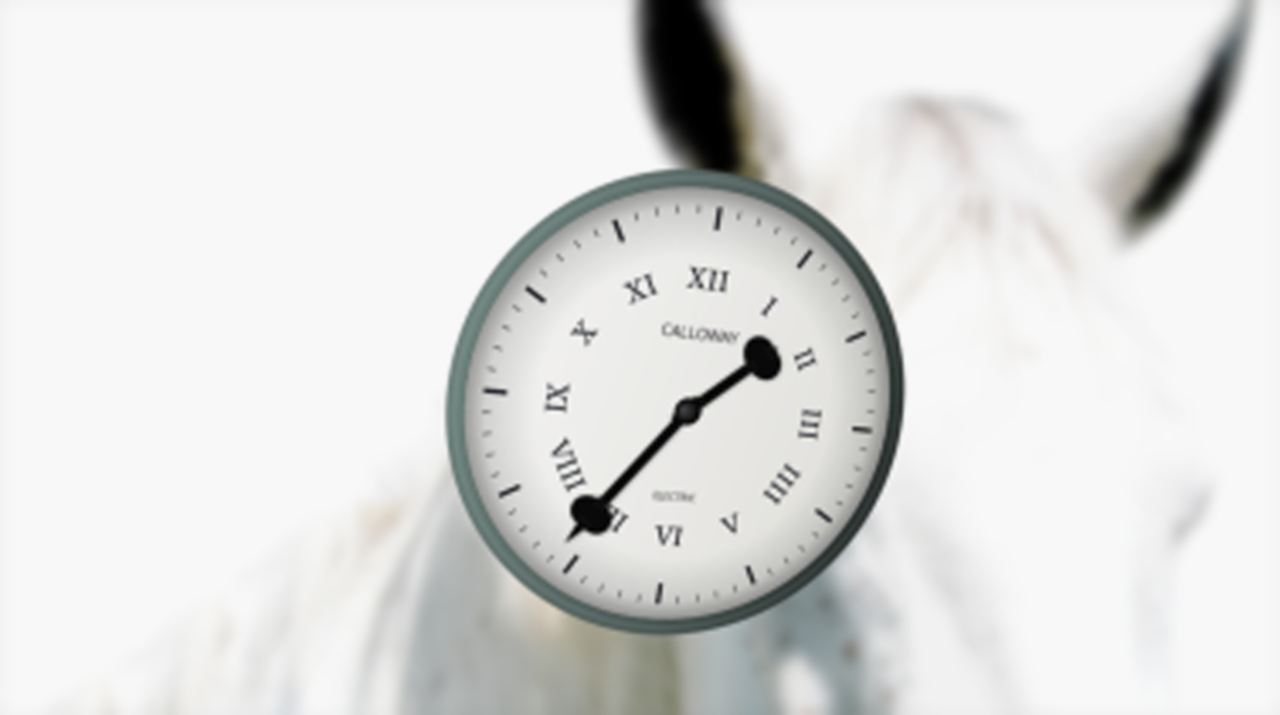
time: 1:36
